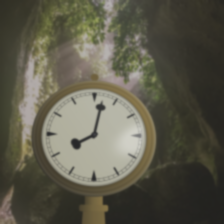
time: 8:02
